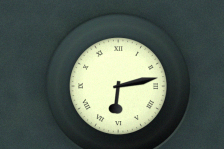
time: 6:13
